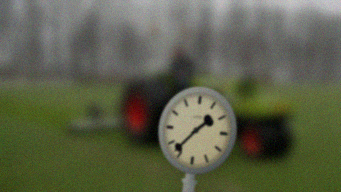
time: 1:37
